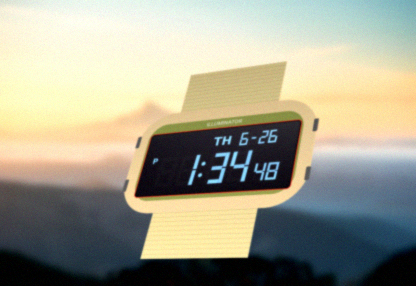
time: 1:34:48
